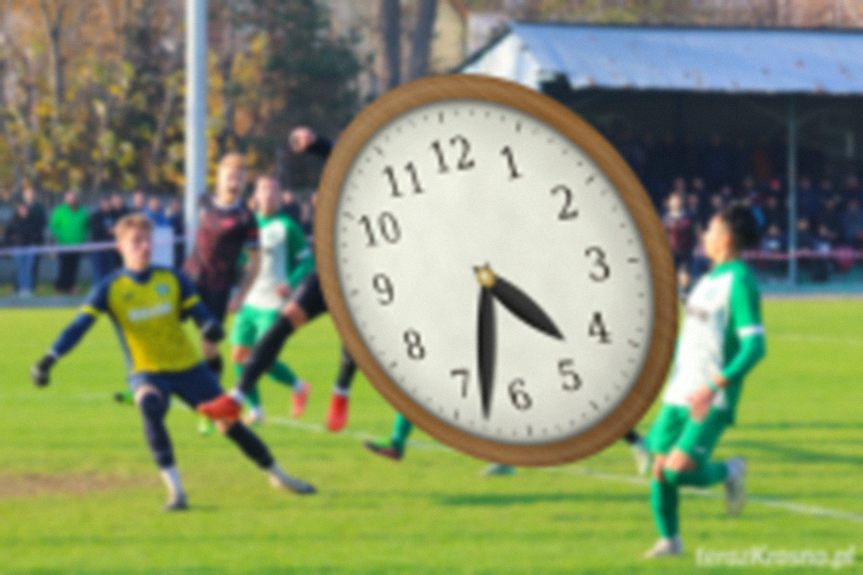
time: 4:33
